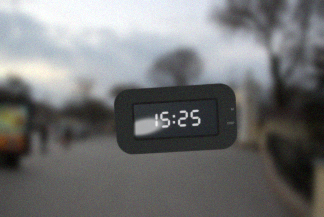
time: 15:25
